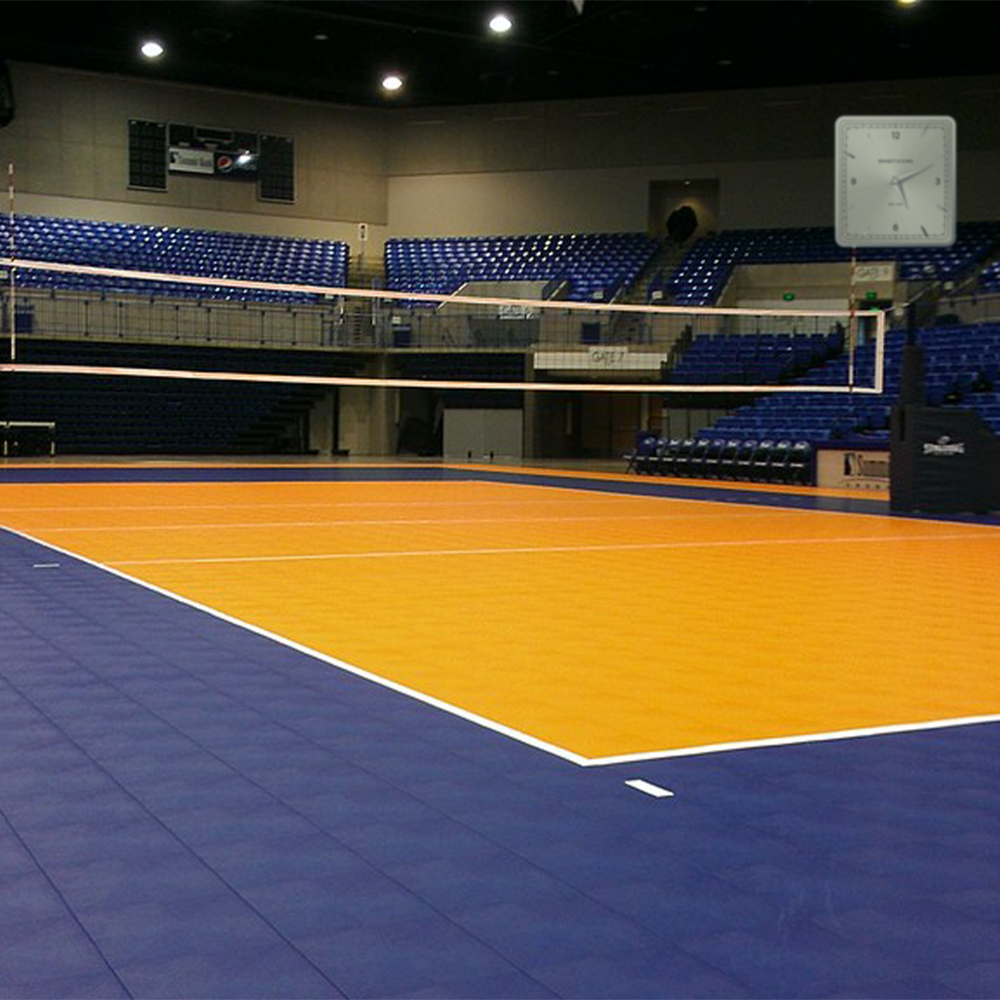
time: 5:11
